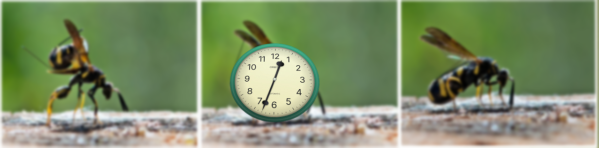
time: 12:33
